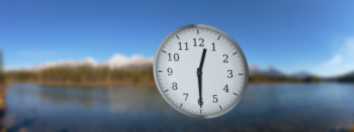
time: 12:30
